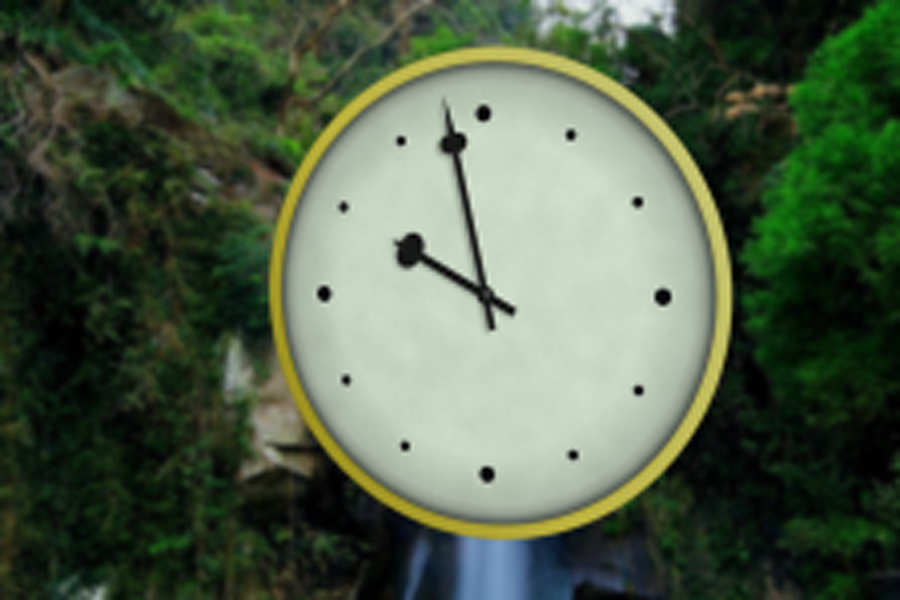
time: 9:58
